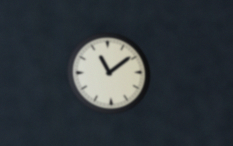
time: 11:09
